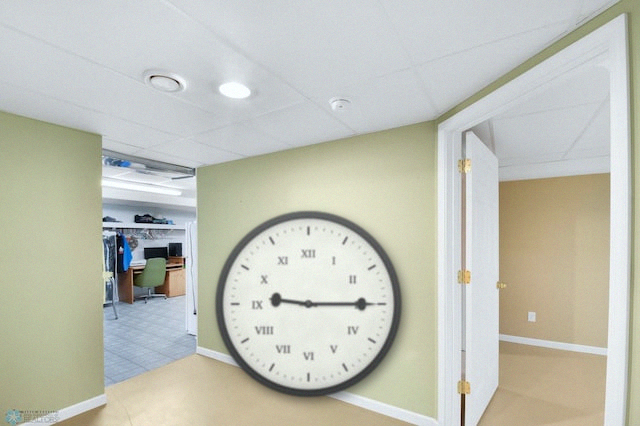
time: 9:15
